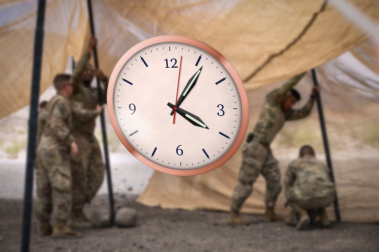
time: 4:06:02
